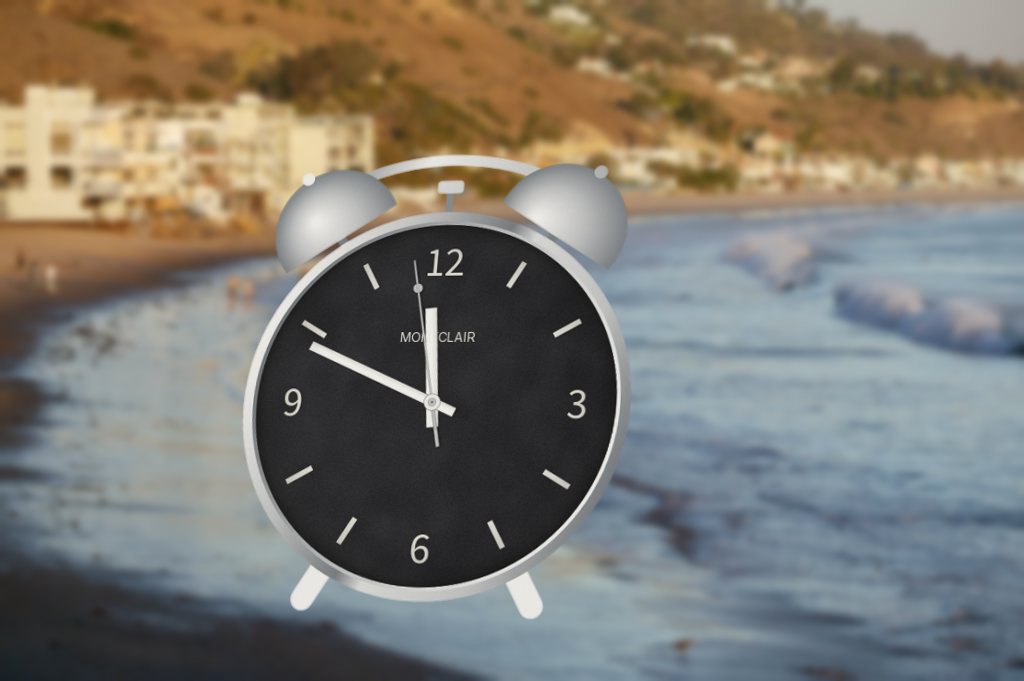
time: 11:48:58
